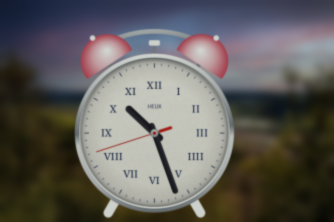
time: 10:26:42
